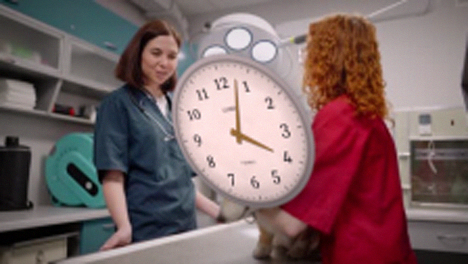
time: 4:03
